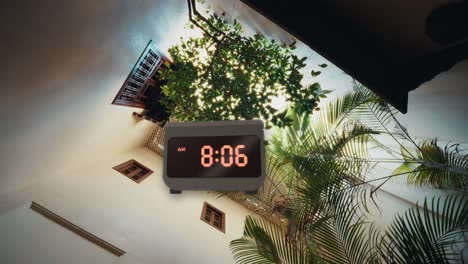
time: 8:06
